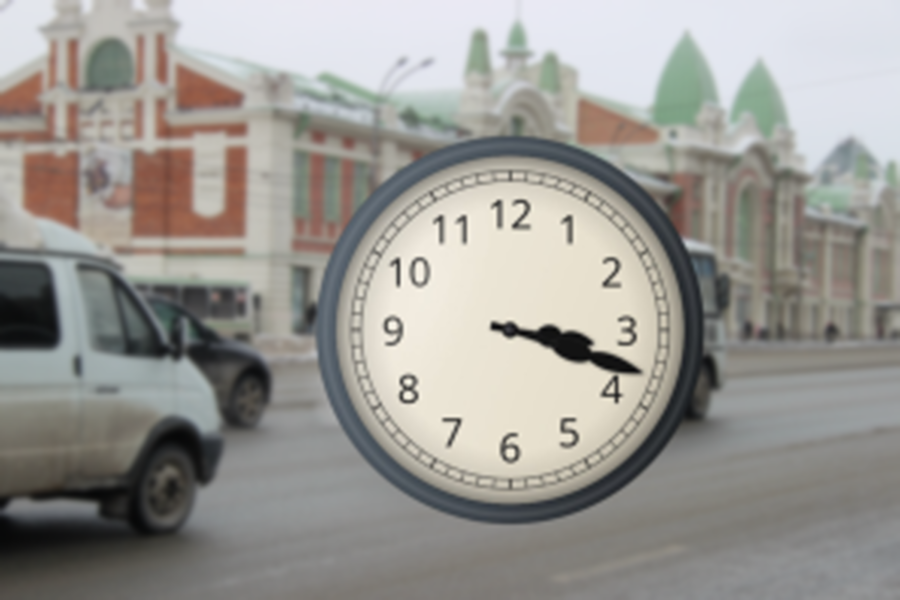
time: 3:18
